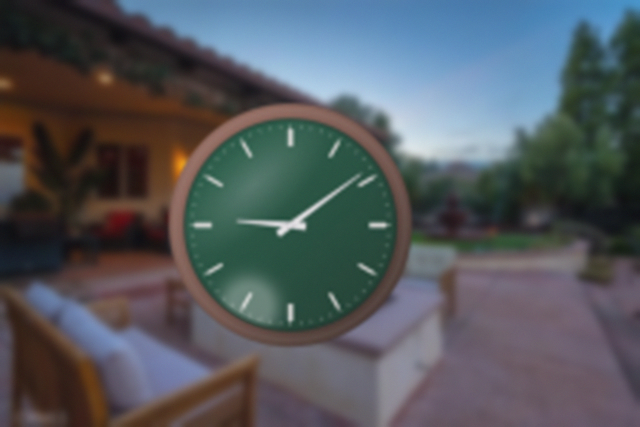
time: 9:09
